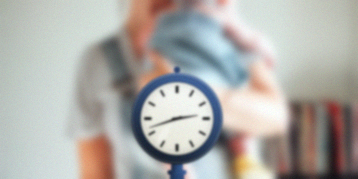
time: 2:42
